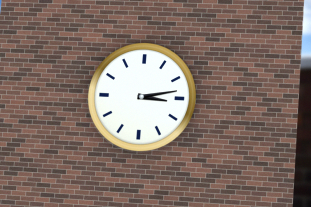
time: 3:13
